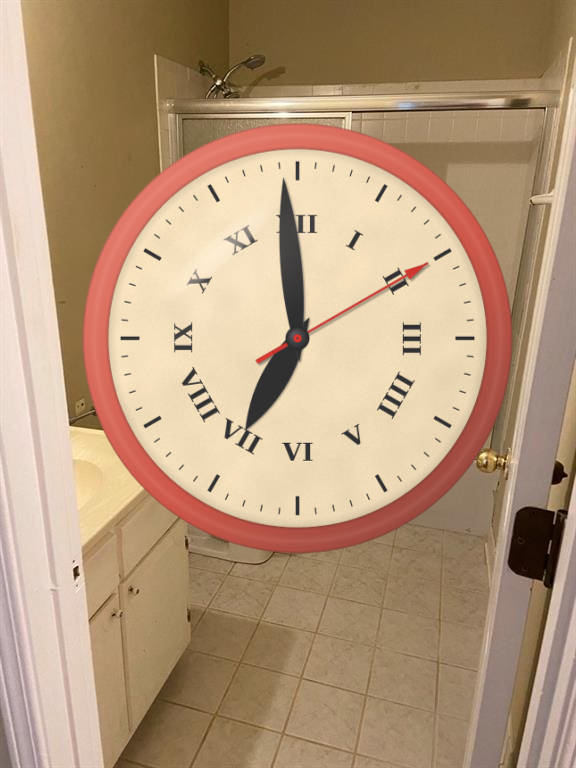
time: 6:59:10
